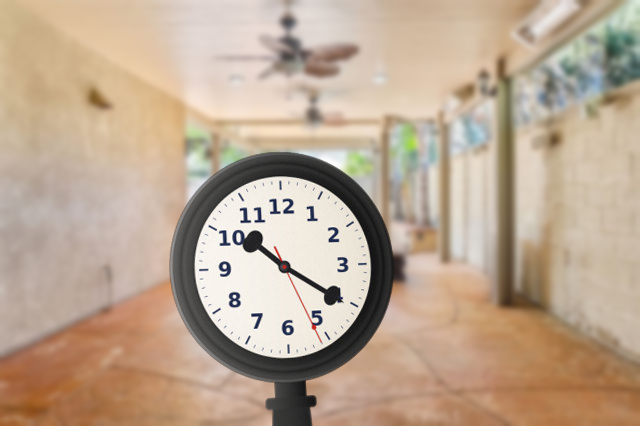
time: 10:20:26
